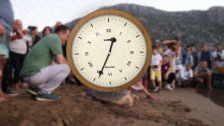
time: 12:34
